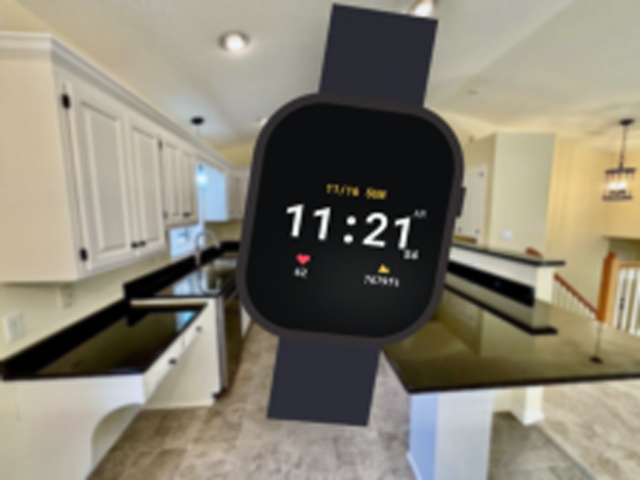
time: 11:21
